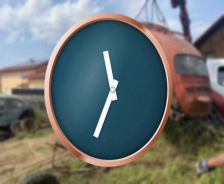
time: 11:34
